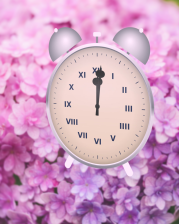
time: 12:01
